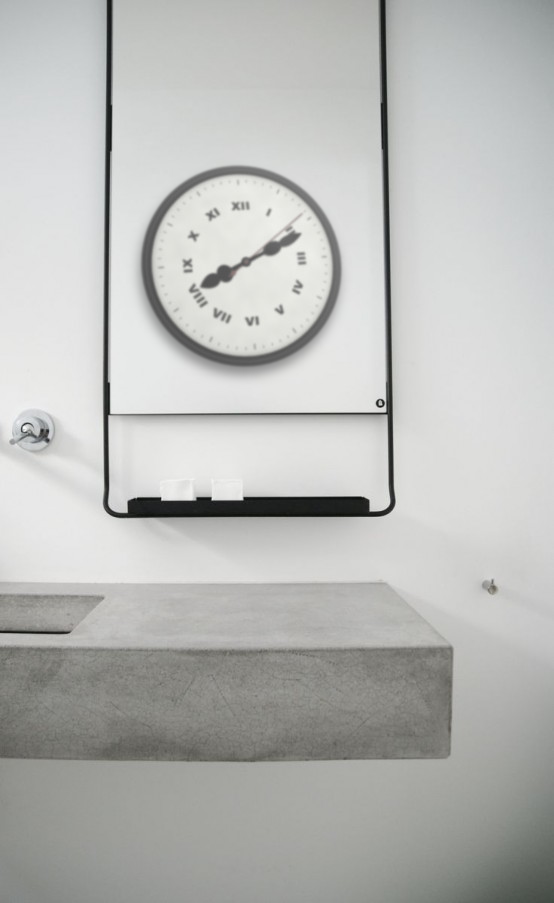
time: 8:11:09
